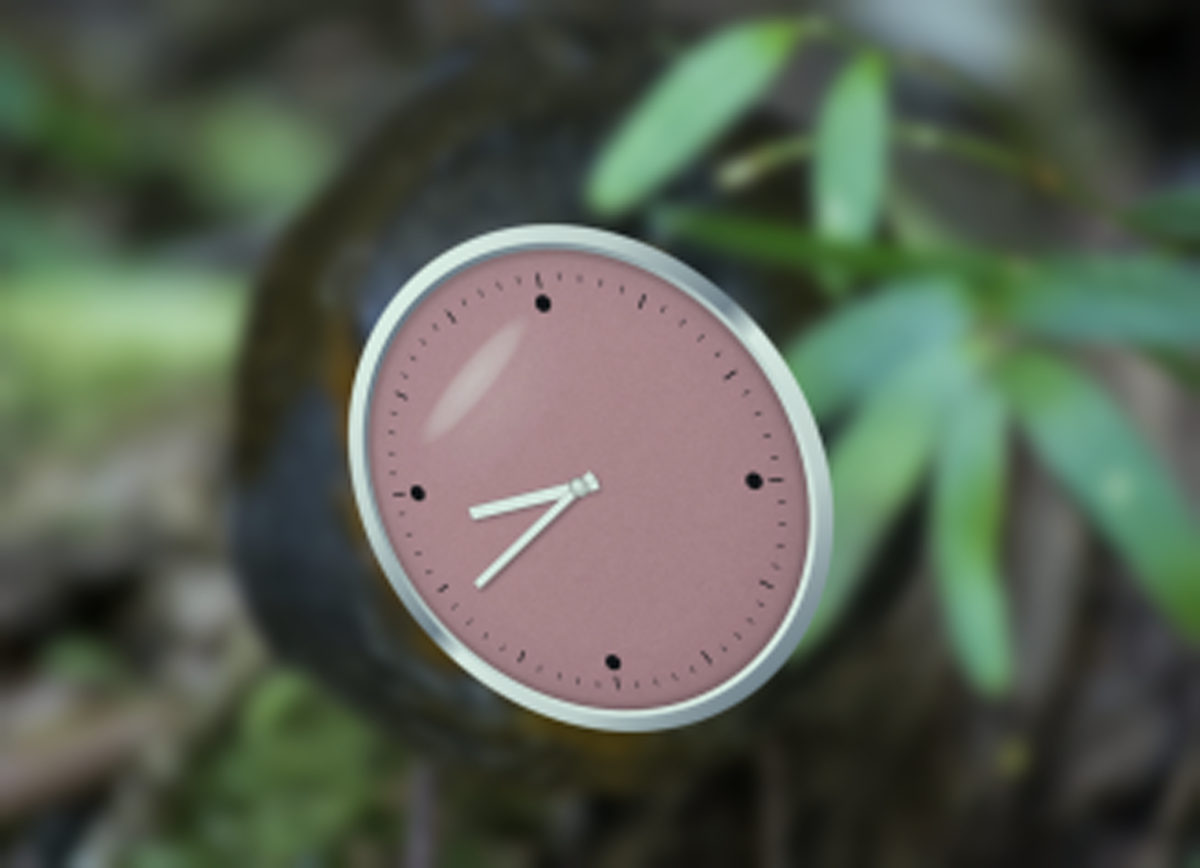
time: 8:39
